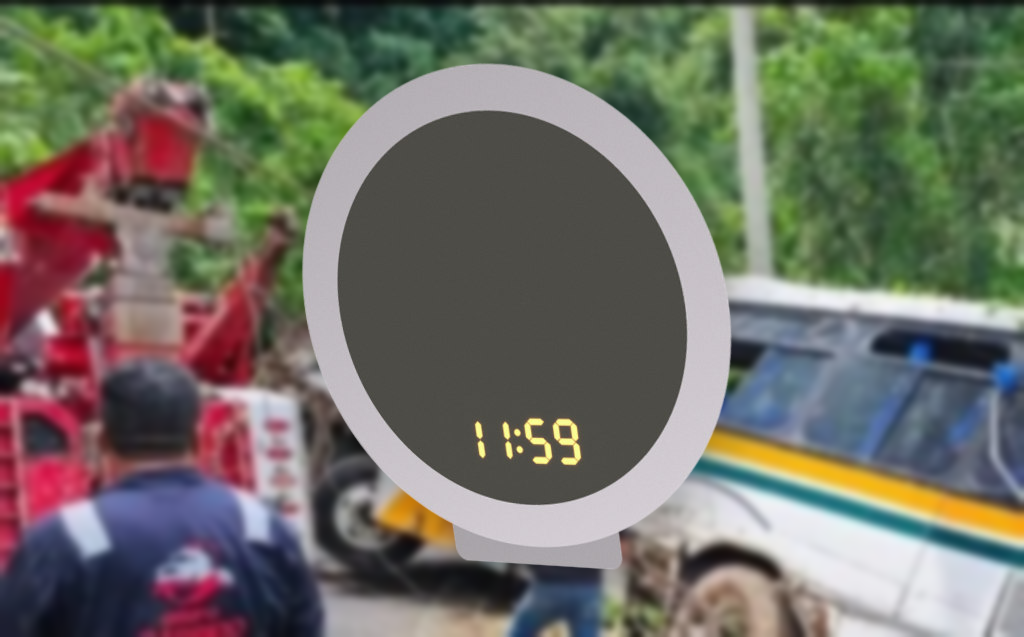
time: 11:59
